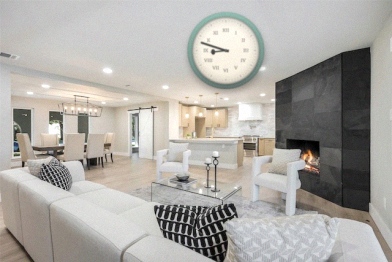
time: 8:48
